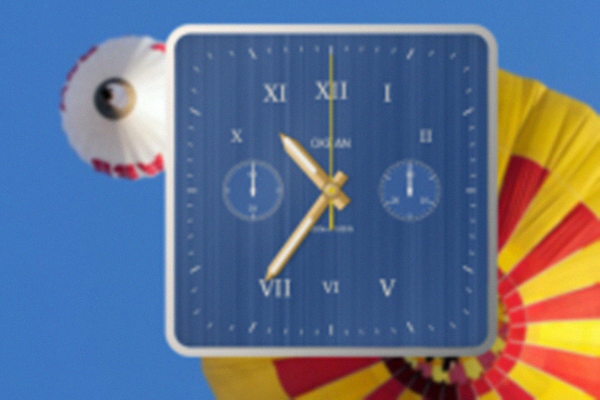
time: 10:36
